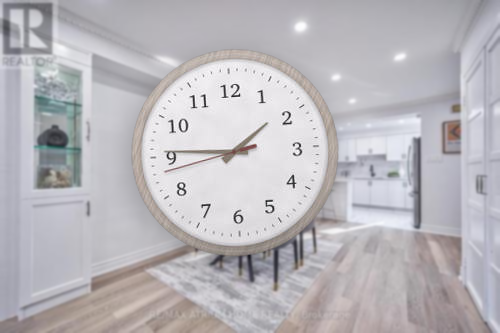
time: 1:45:43
